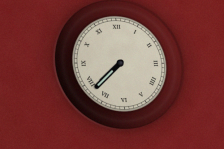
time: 7:38
